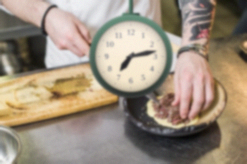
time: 7:13
